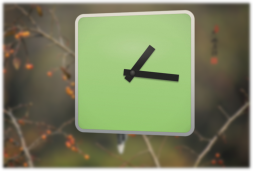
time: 1:16
